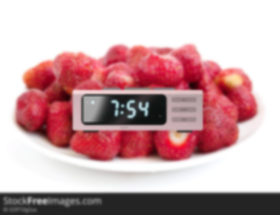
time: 7:54
